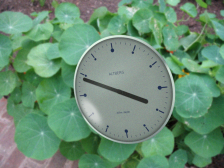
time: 3:49
